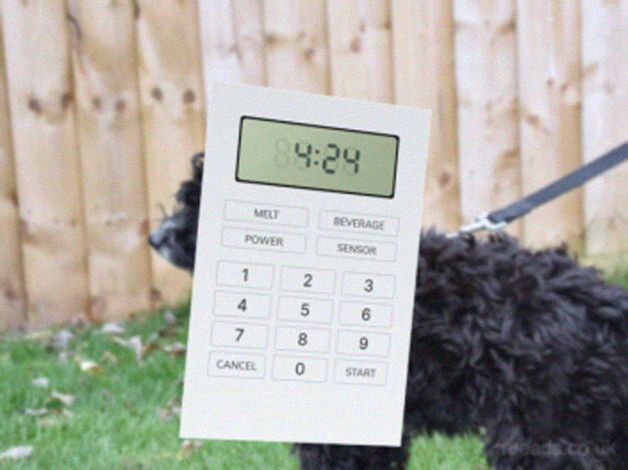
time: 4:24
